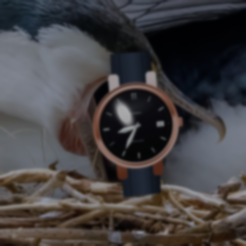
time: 8:35
